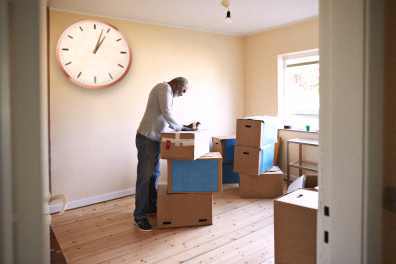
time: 1:03
